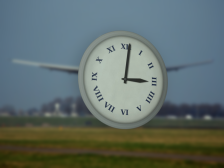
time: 3:01
